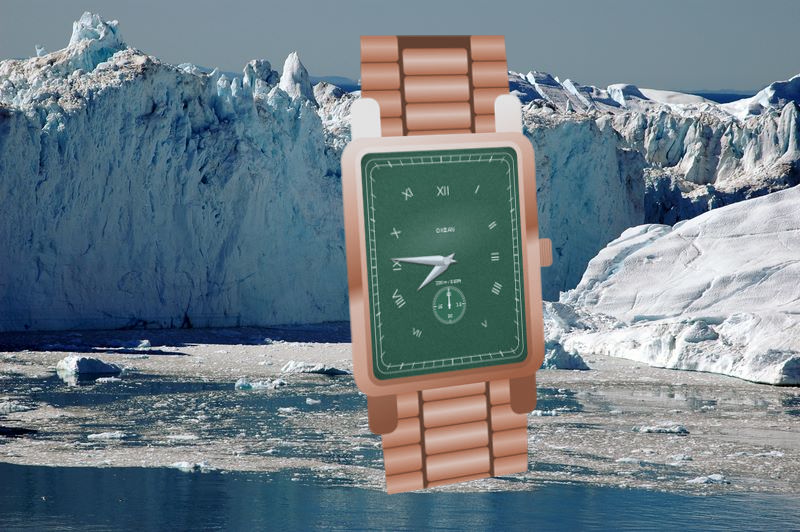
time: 7:46
